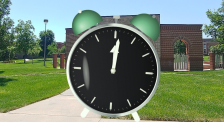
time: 12:01
